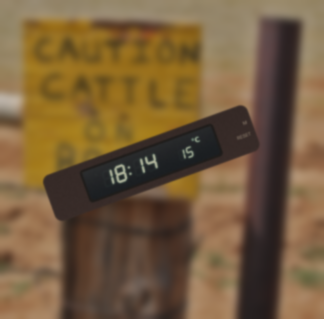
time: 18:14
